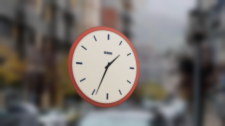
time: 1:34
